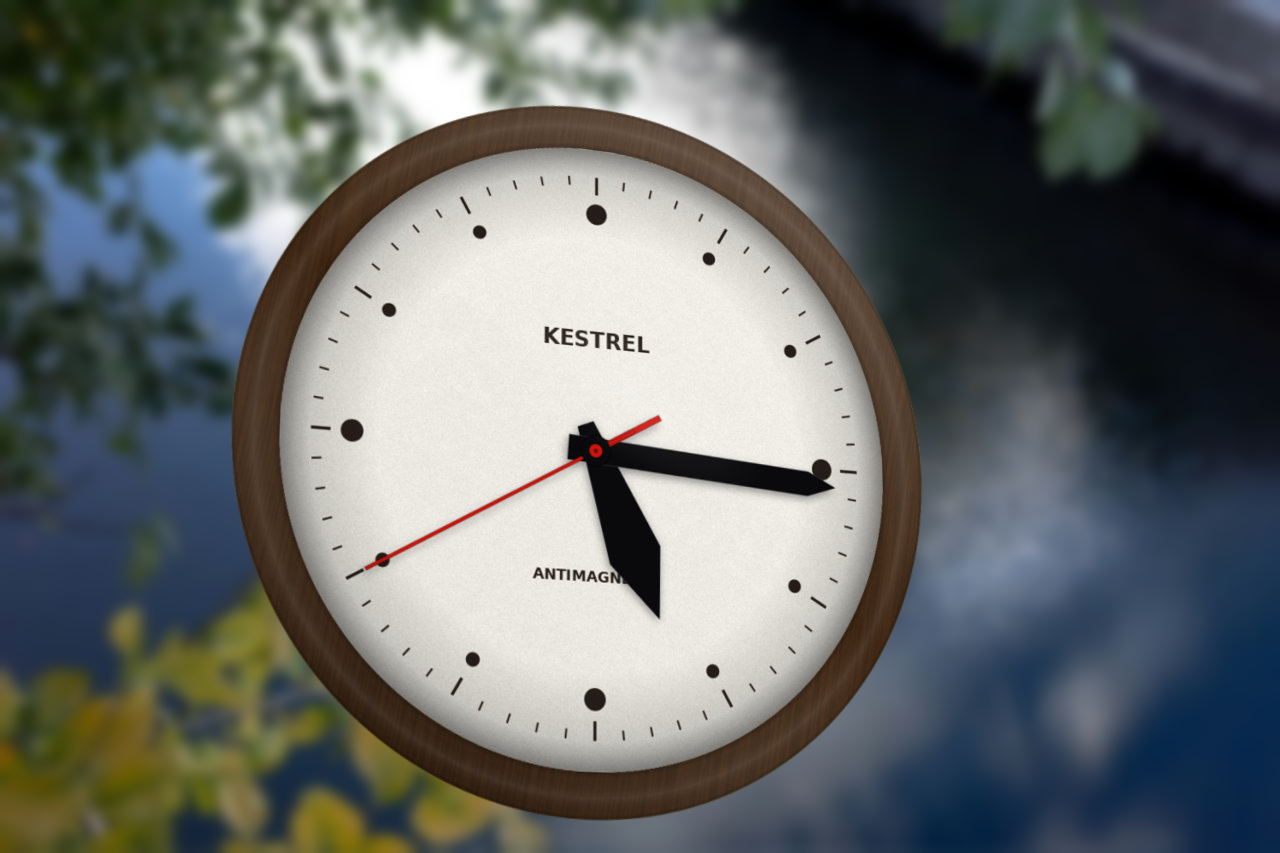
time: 5:15:40
